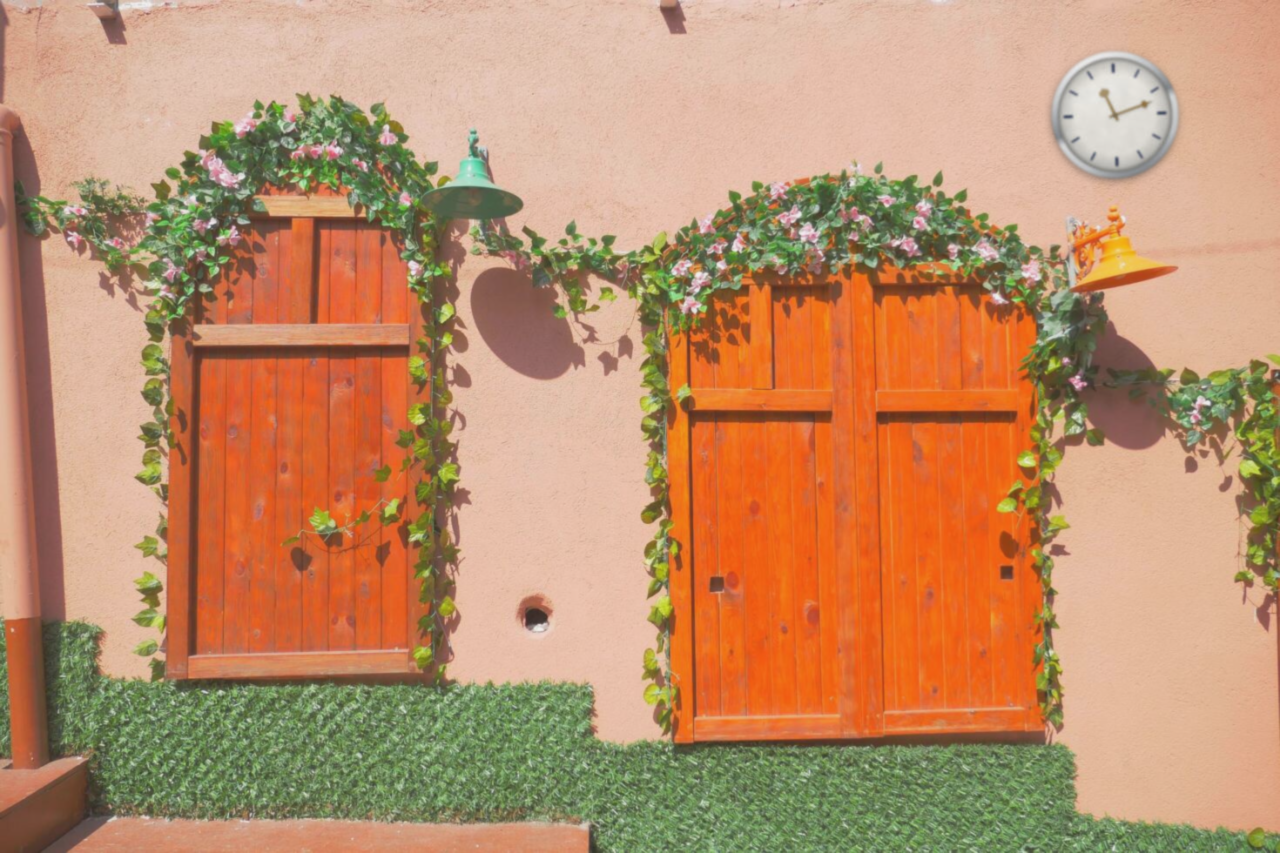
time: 11:12
